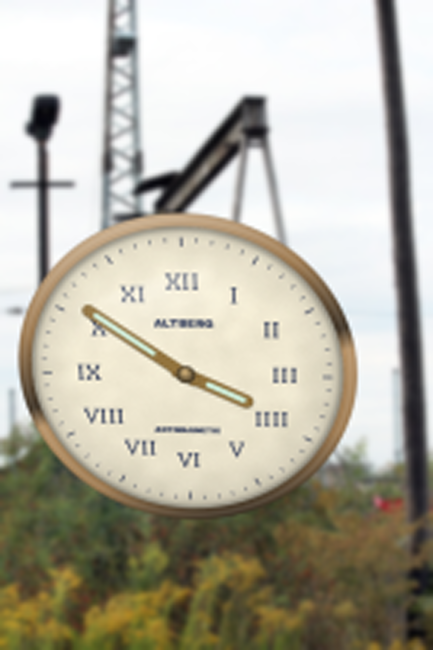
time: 3:51
